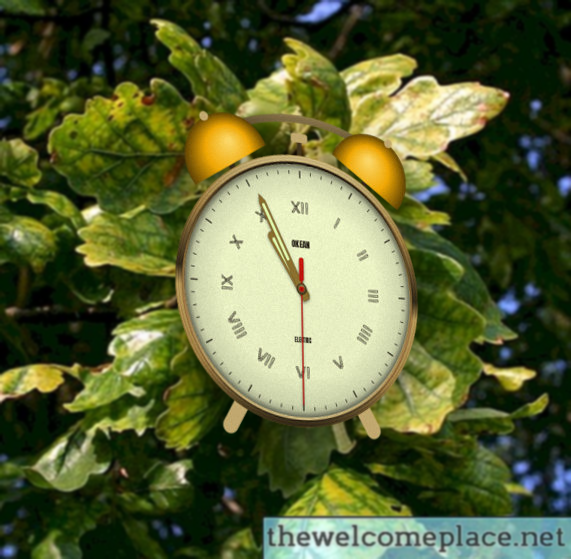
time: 10:55:30
